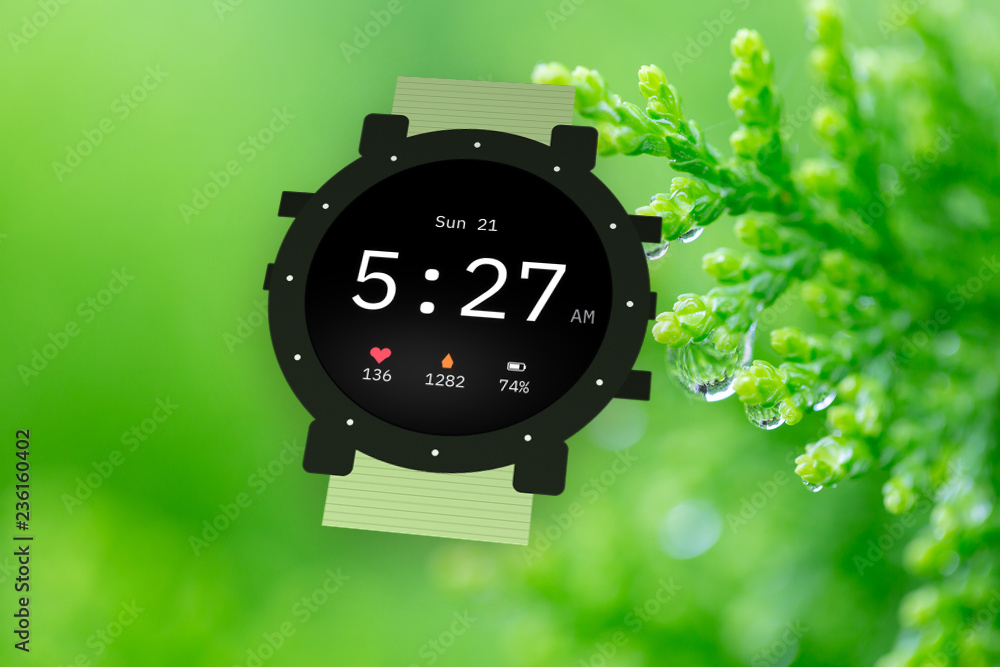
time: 5:27
